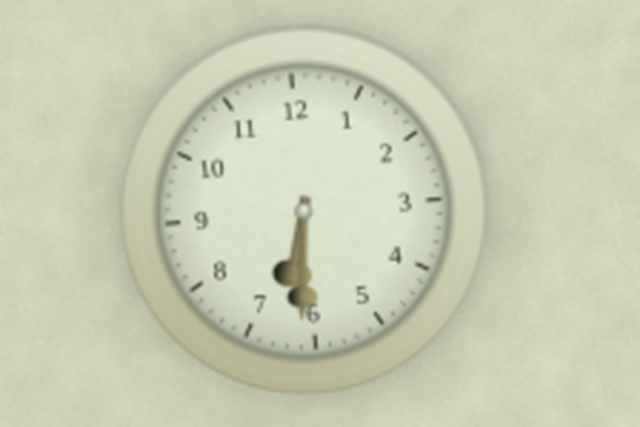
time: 6:31
